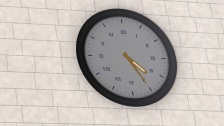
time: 4:25
